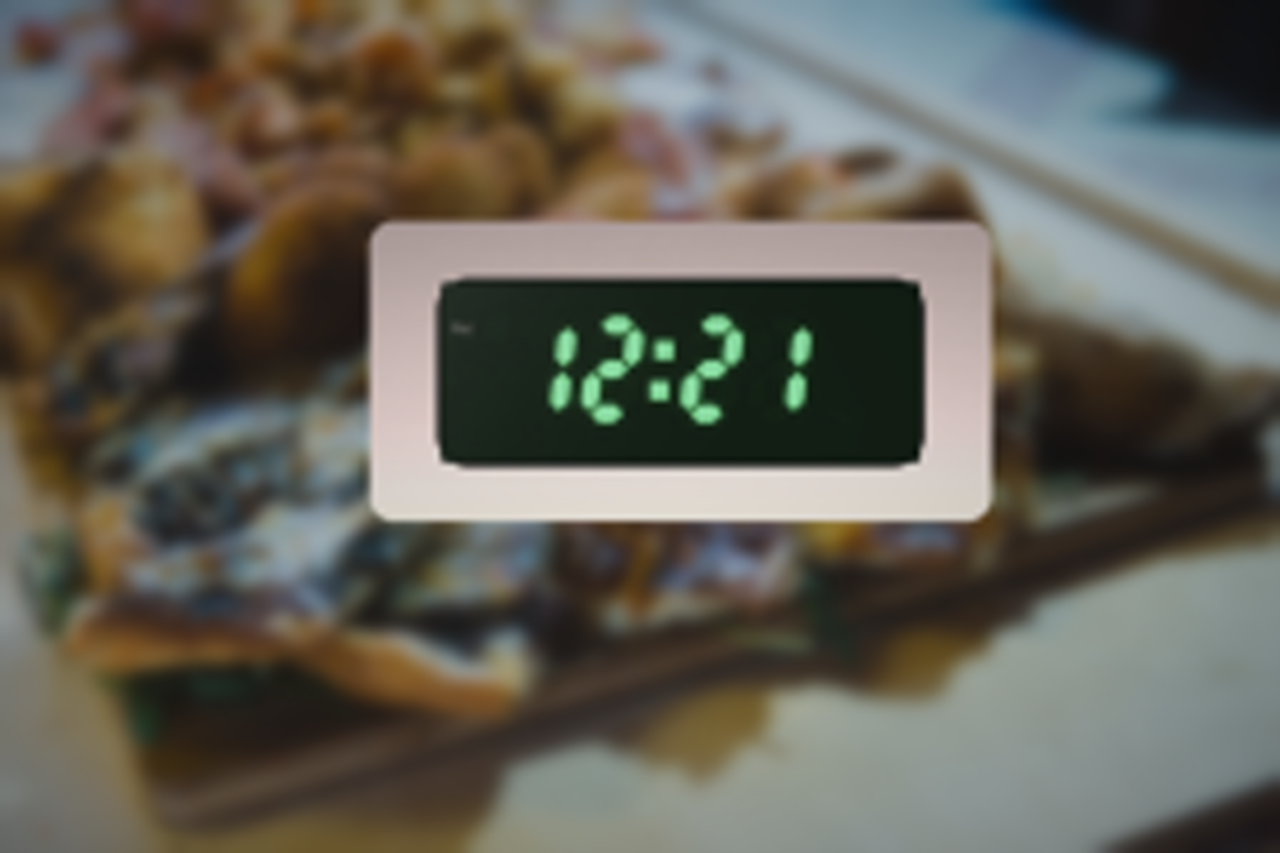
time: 12:21
